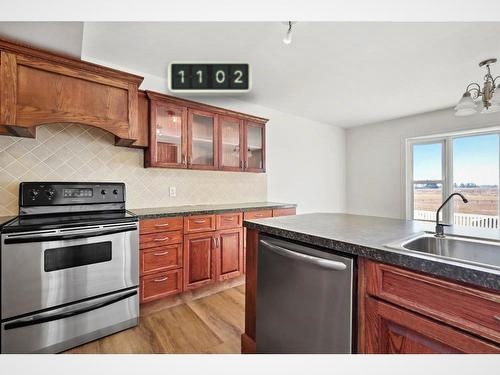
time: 11:02
